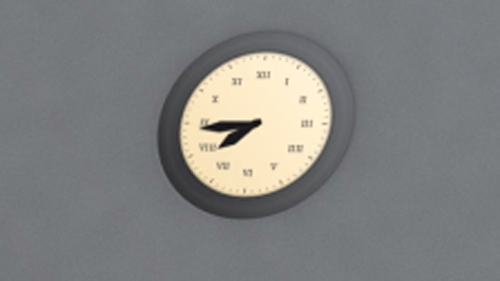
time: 7:44
